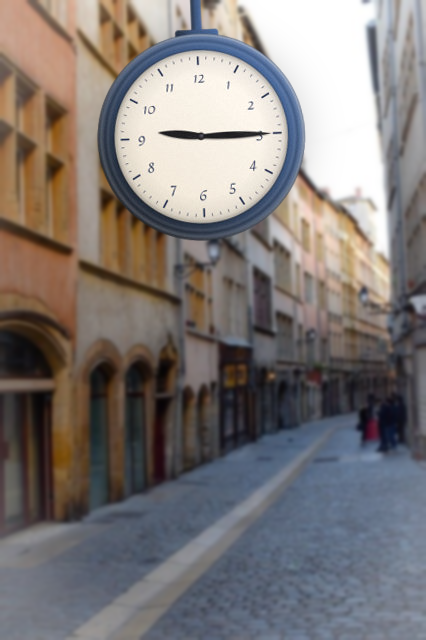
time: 9:15
